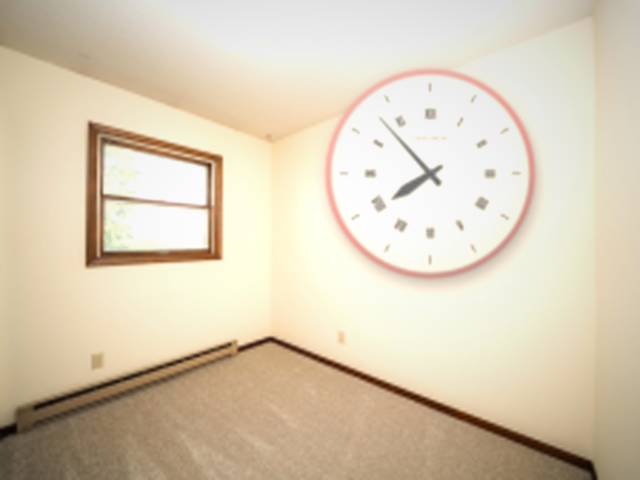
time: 7:53
